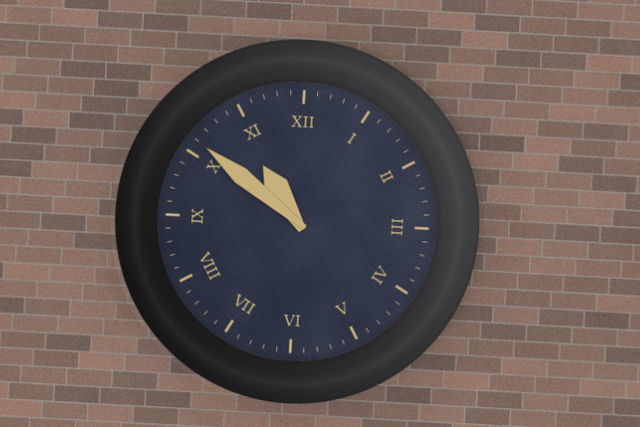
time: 10:51
